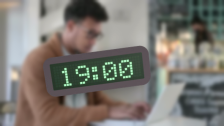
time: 19:00
